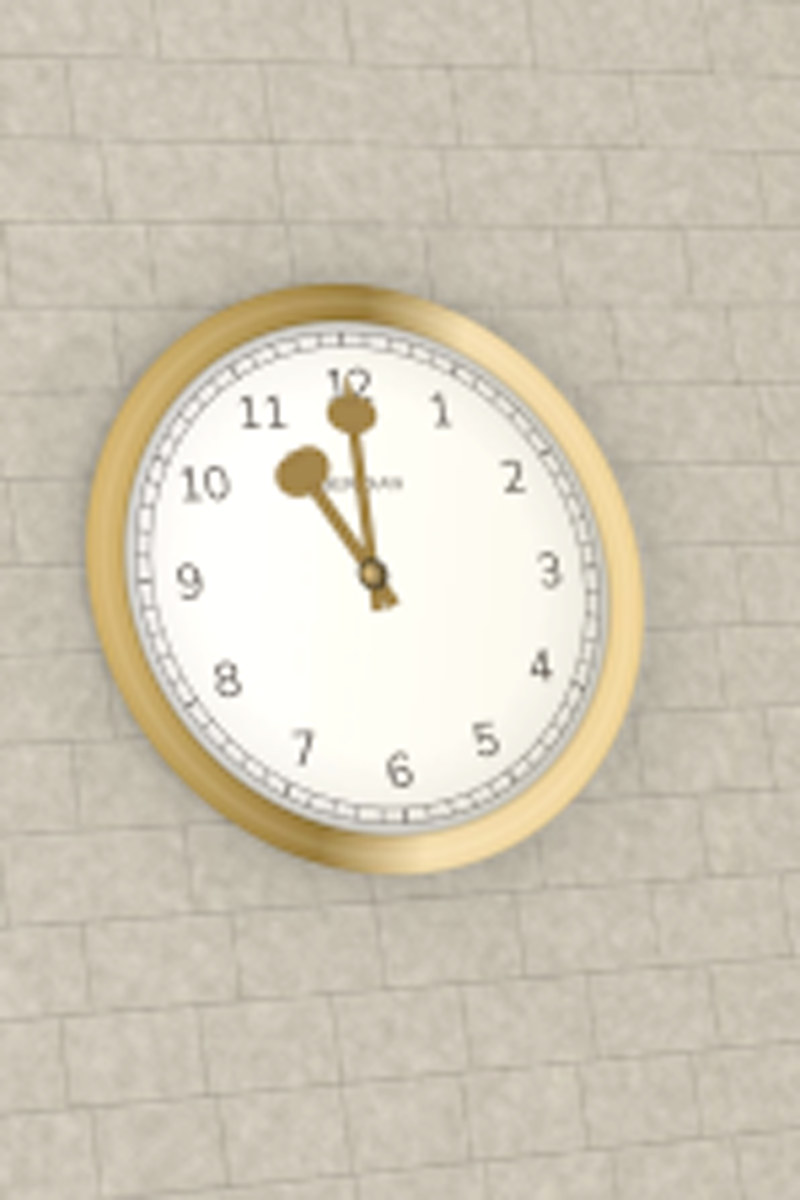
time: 11:00
